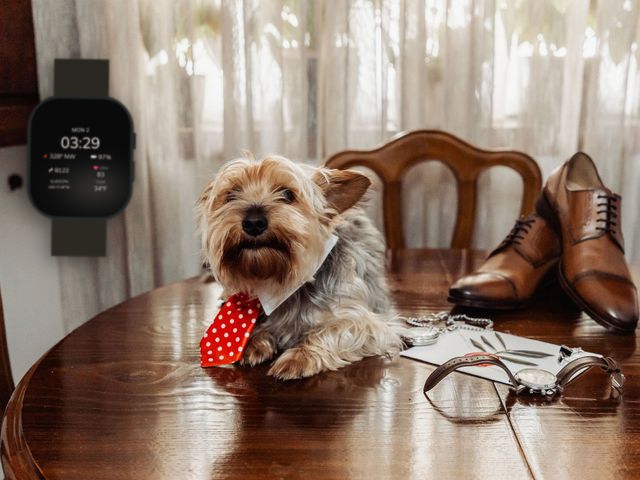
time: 3:29
